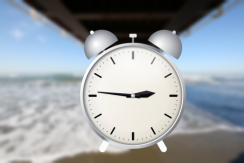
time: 2:46
